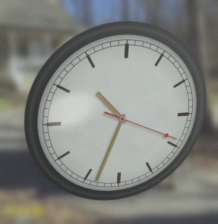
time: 10:33:19
